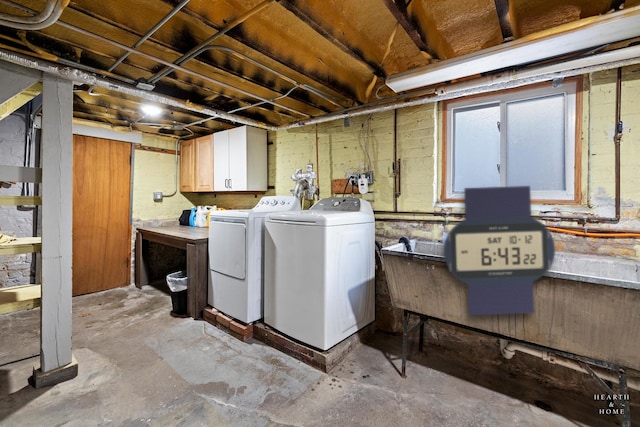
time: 6:43:22
